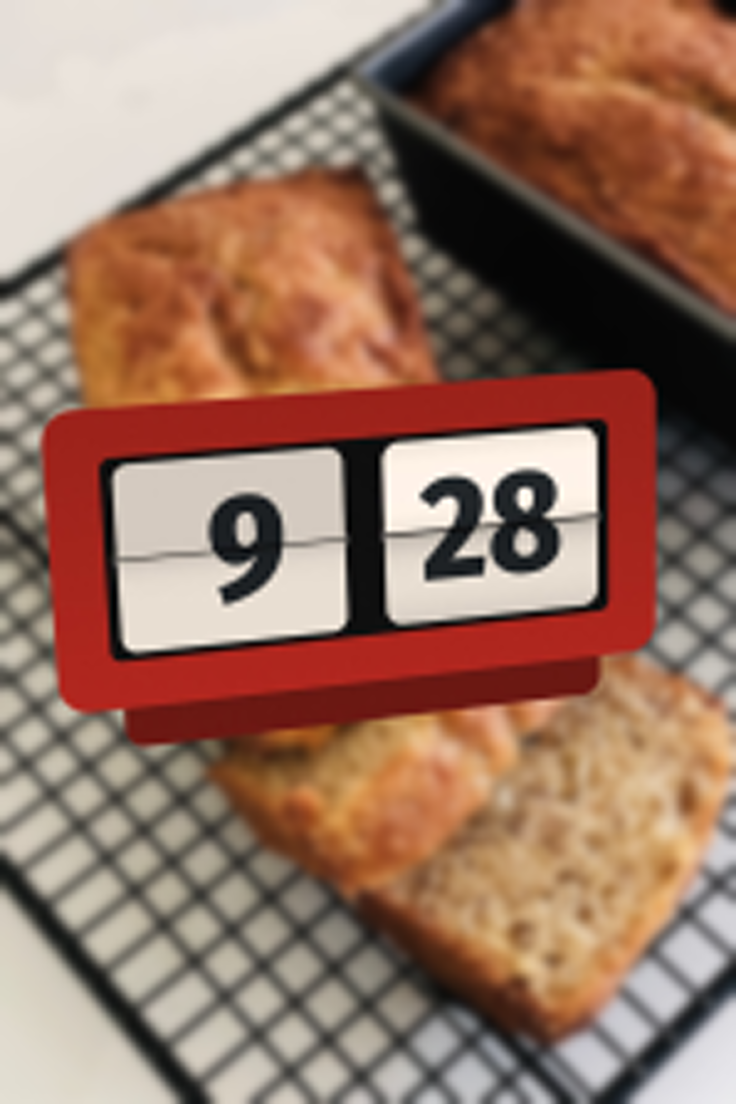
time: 9:28
